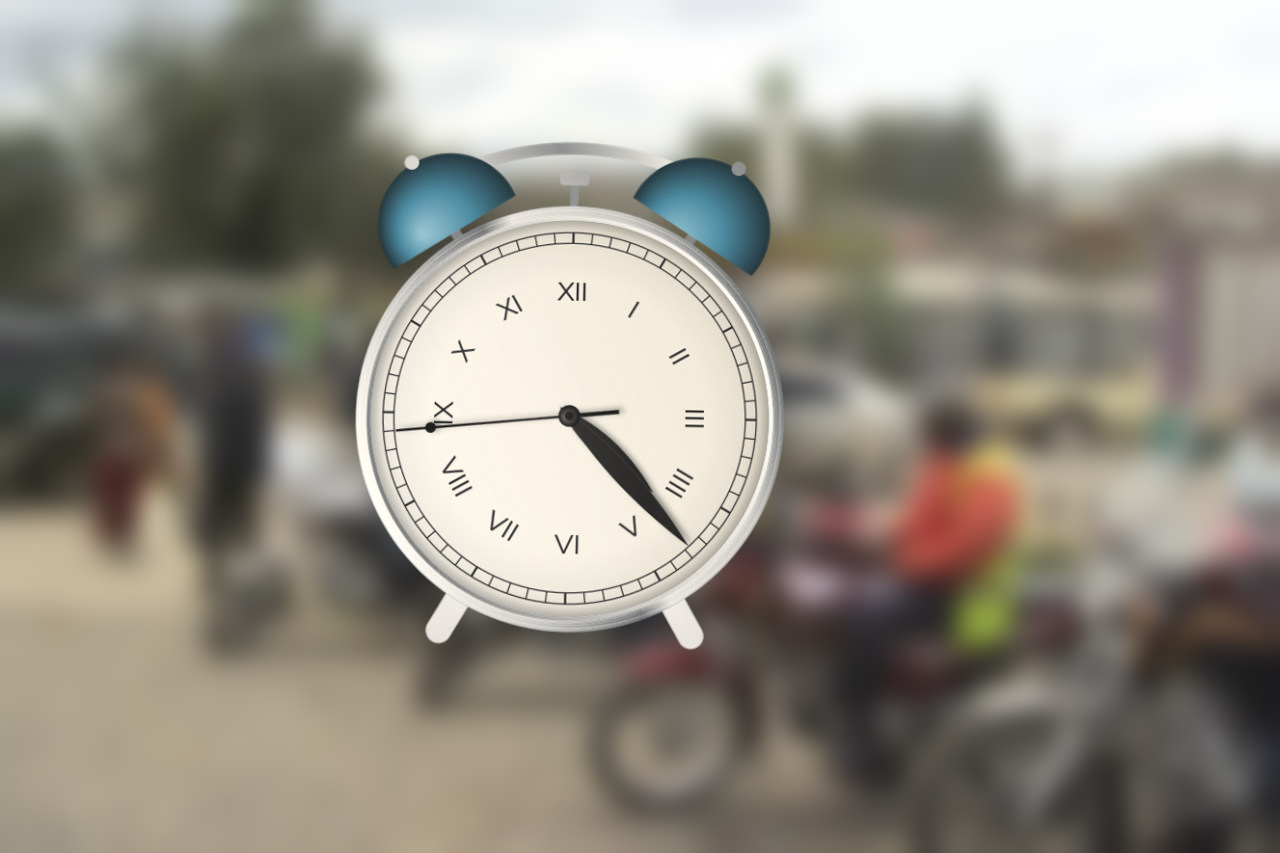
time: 4:22:44
